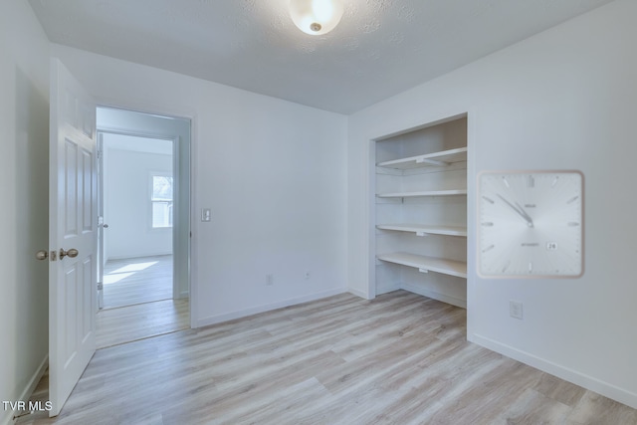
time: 10:52
